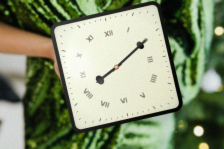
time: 8:10
